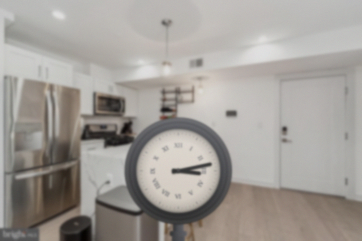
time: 3:13
